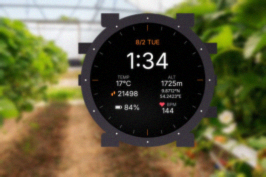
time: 1:34
